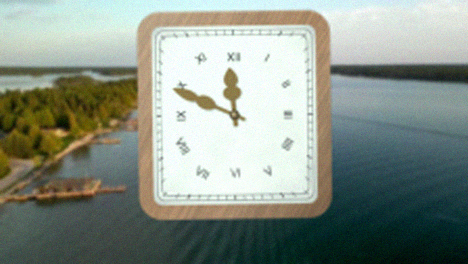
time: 11:49
